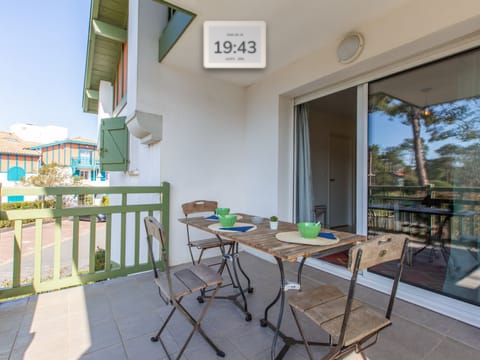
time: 19:43
